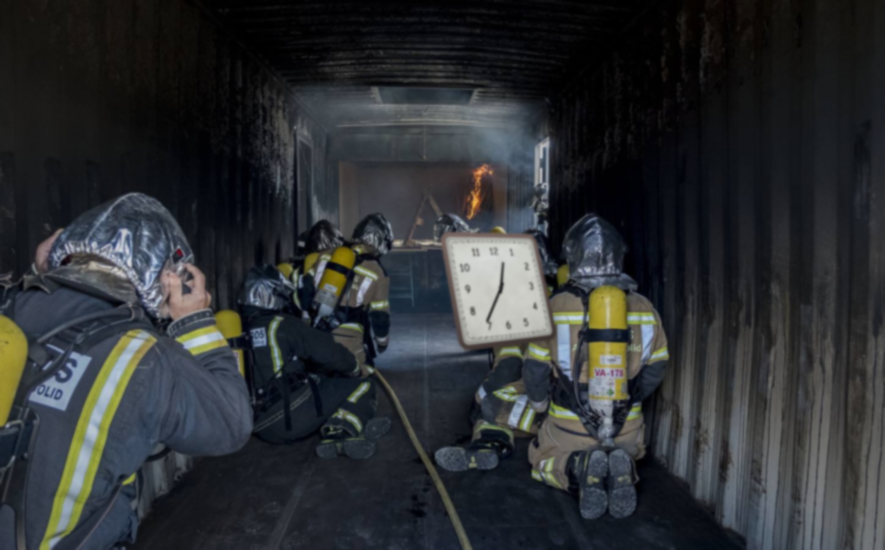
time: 12:36
